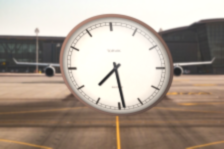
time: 7:29
